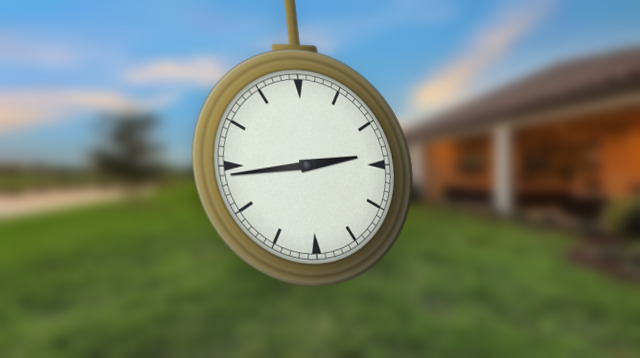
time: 2:44
